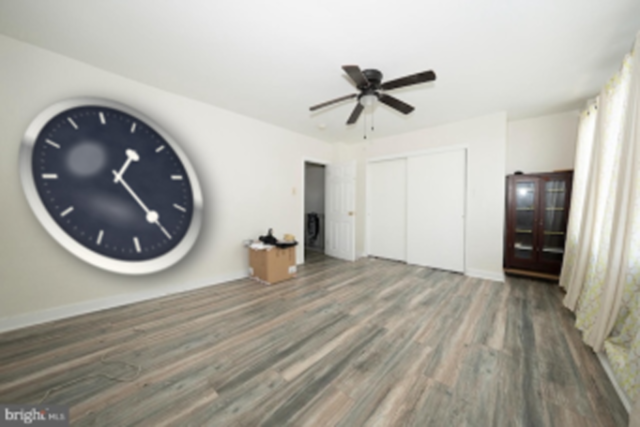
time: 1:25
